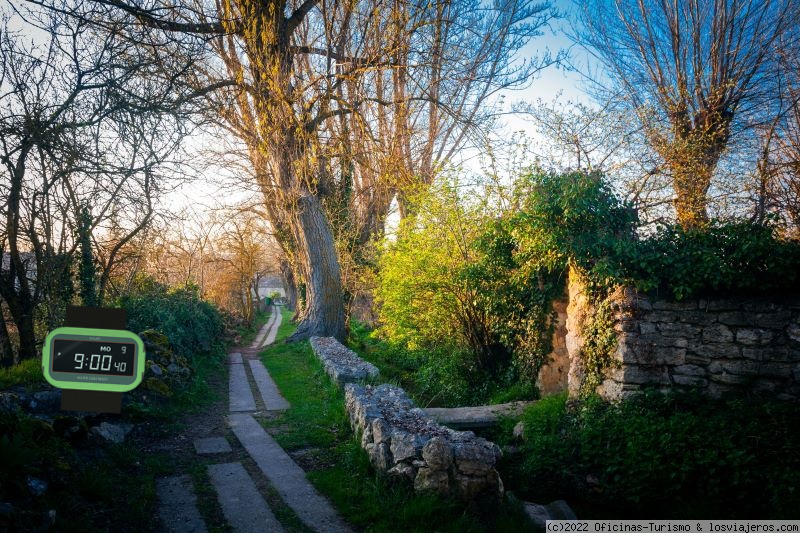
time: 9:00:40
